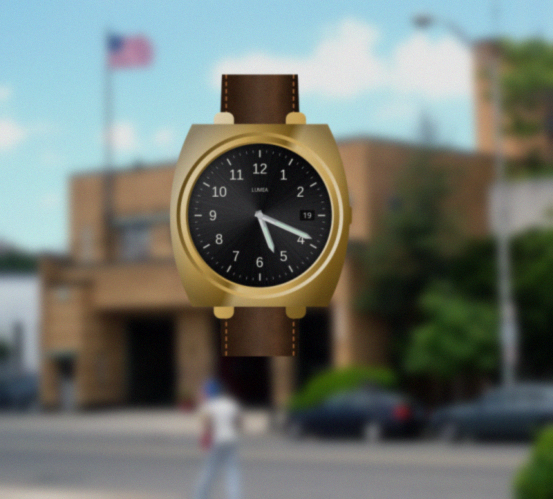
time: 5:19
